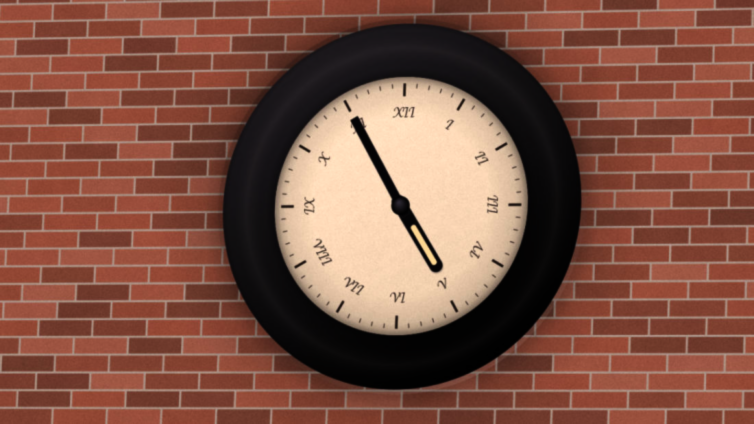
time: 4:55
